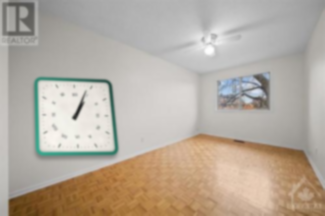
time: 1:04
